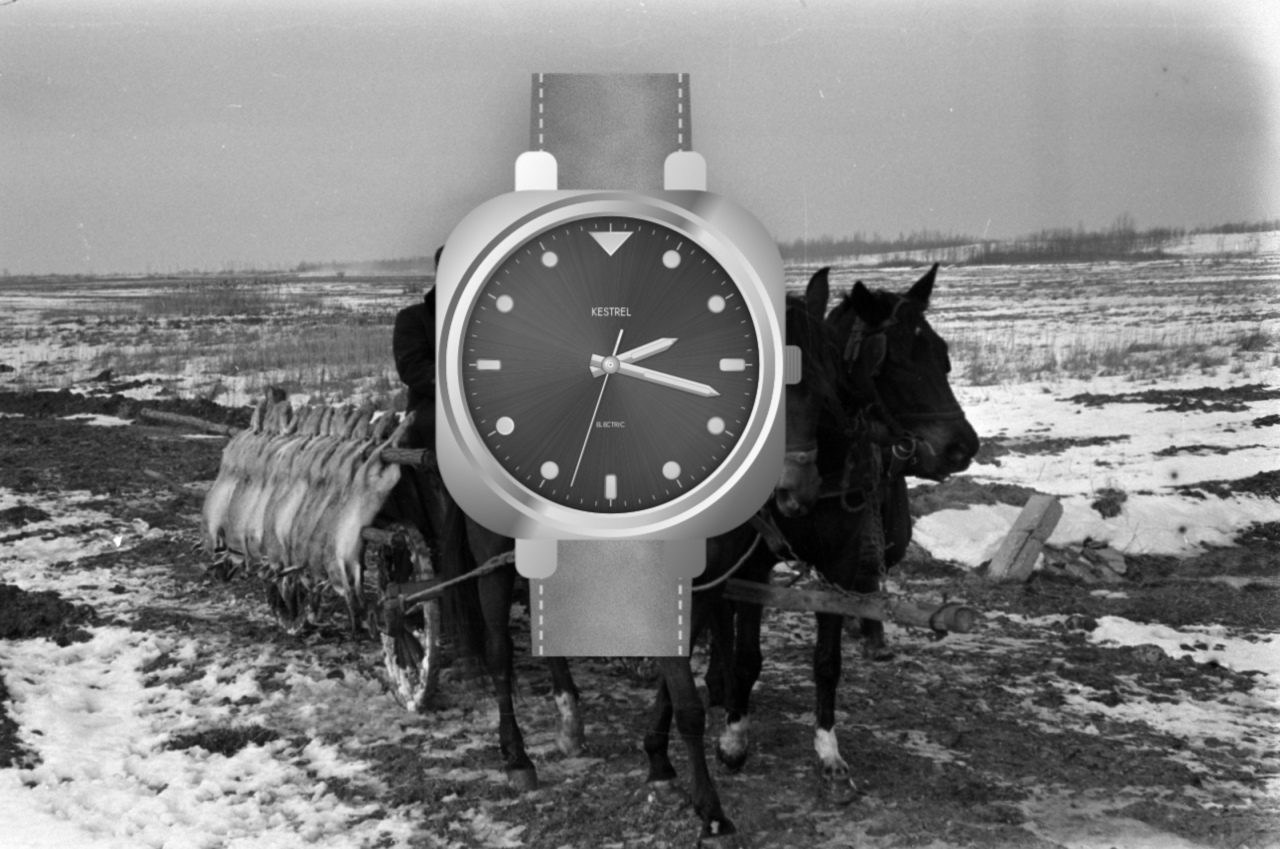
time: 2:17:33
